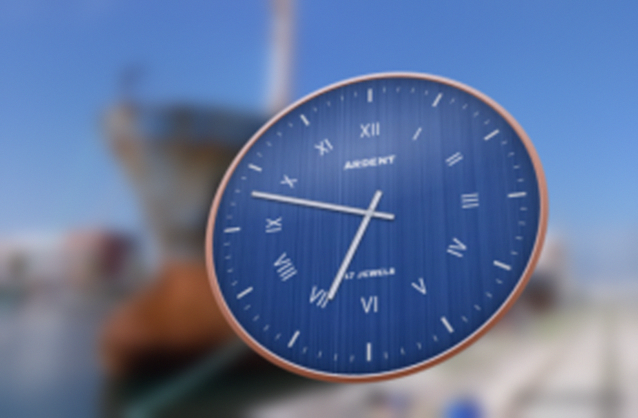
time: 6:48
